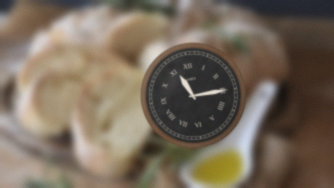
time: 11:15
